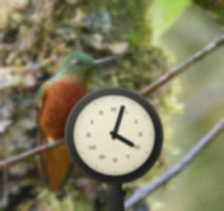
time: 4:03
